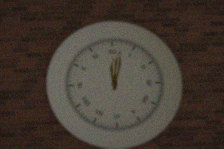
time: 12:02
